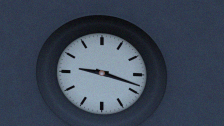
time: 9:18
